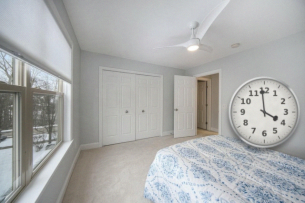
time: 3:59
